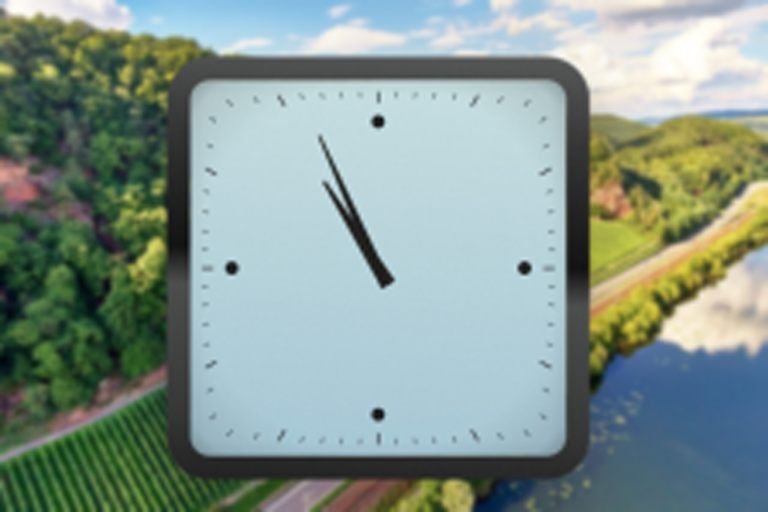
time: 10:56
